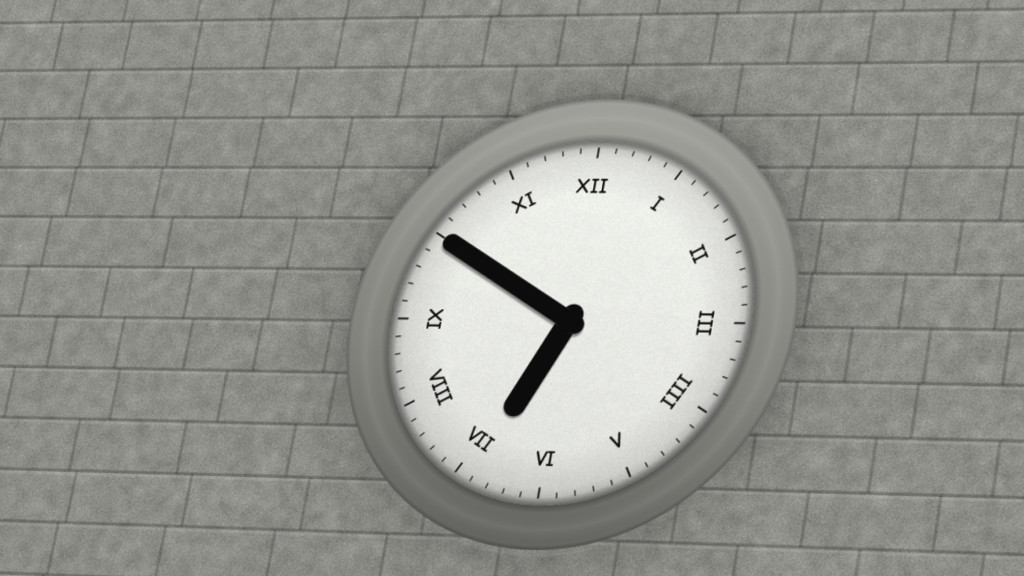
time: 6:50
